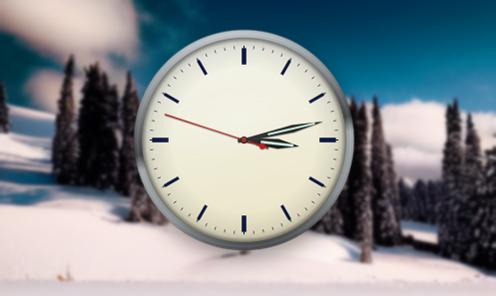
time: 3:12:48
